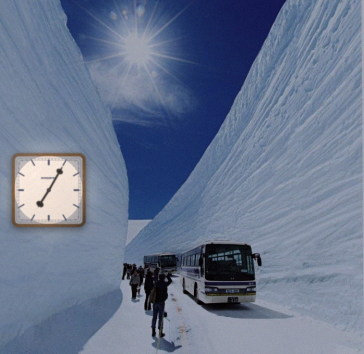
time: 7:05
